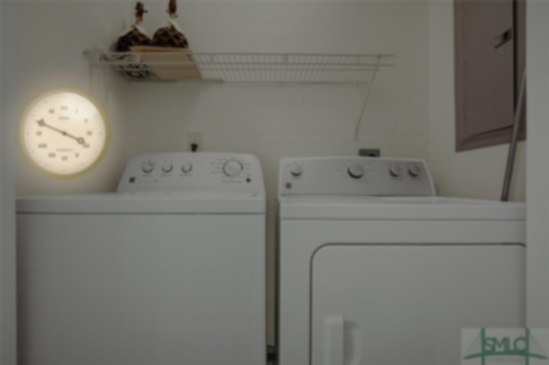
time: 3:49
